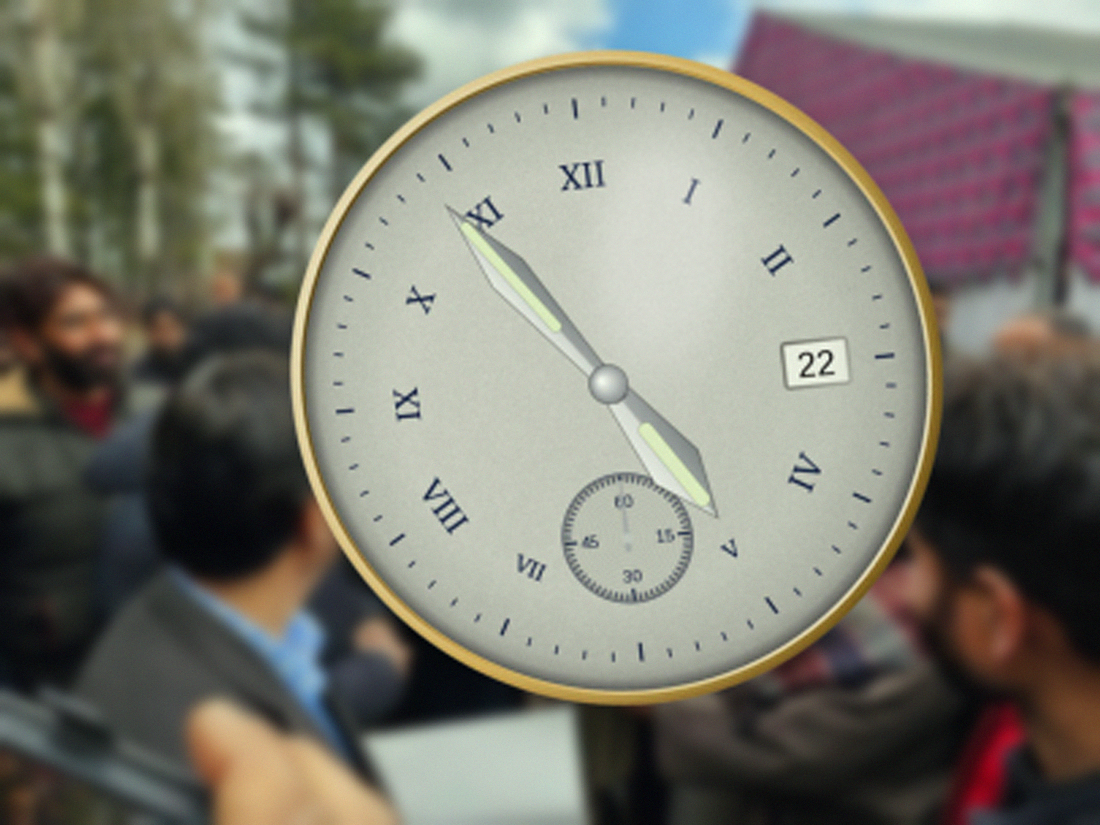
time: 4:54
